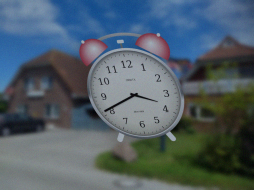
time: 3:41
